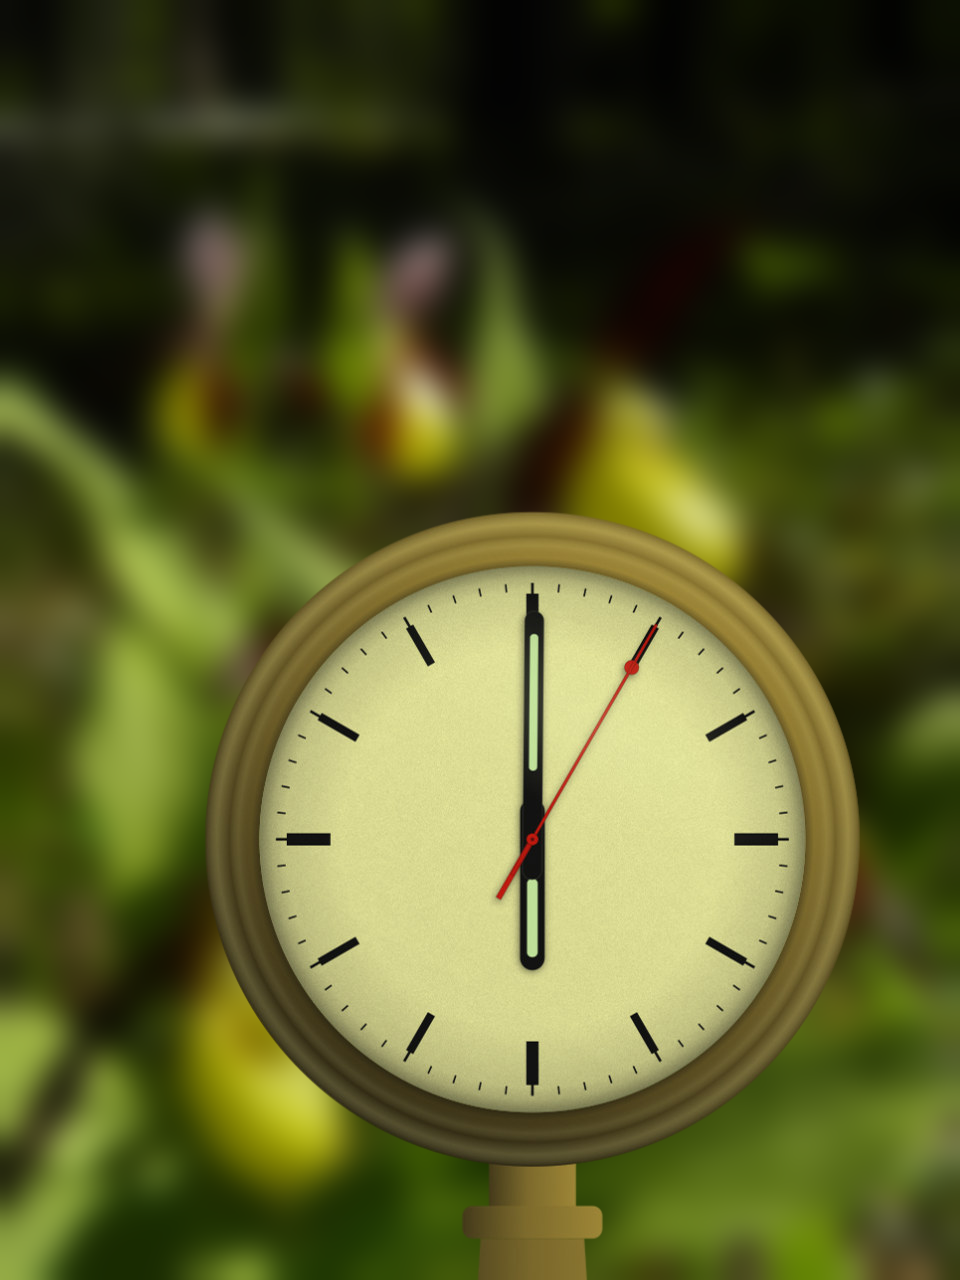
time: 6:00:05
